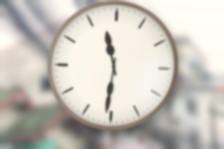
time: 11:31
